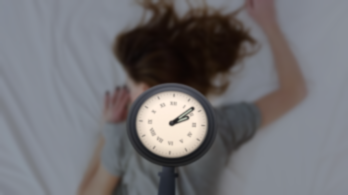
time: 2:08
